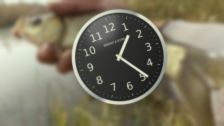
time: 1:24
